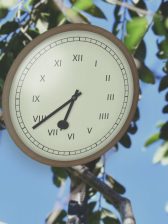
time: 6:39
